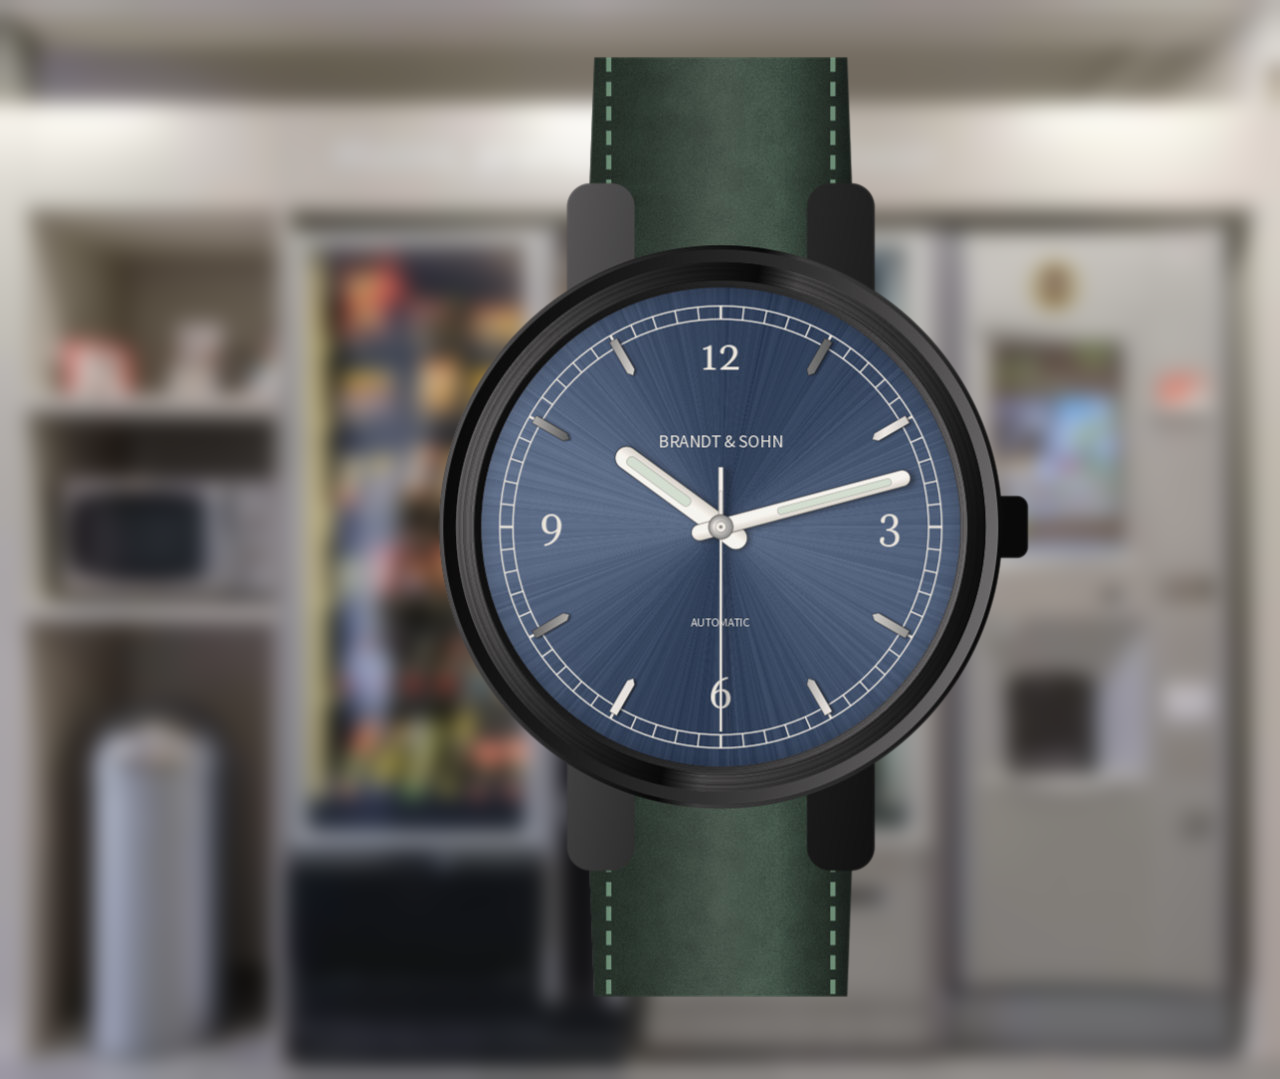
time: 10:12:30
